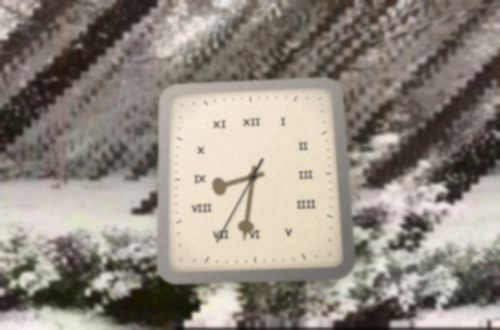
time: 8:31:35
